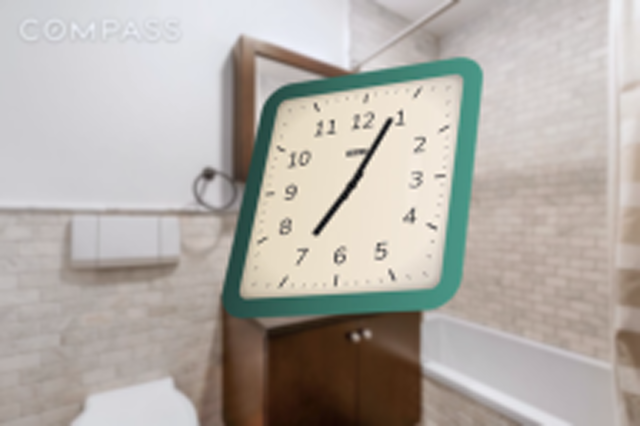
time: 7:04
